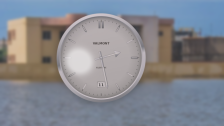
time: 2:28
